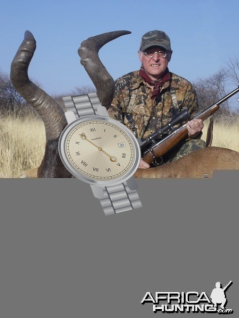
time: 4:54
